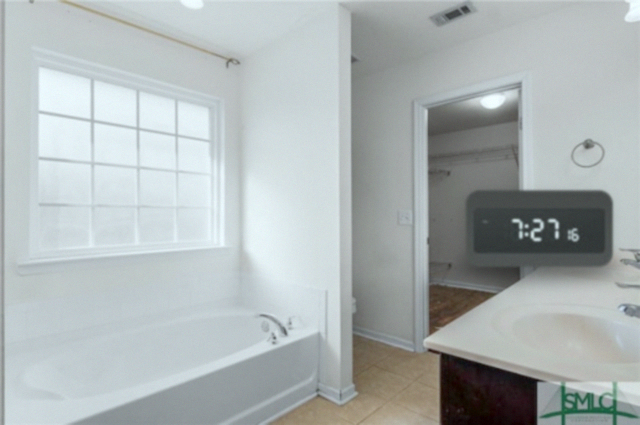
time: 7:27:16
